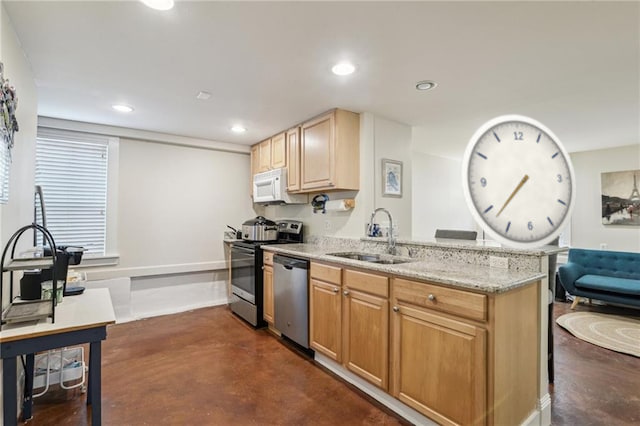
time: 7:38
